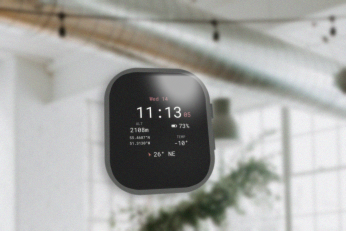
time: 11:13
